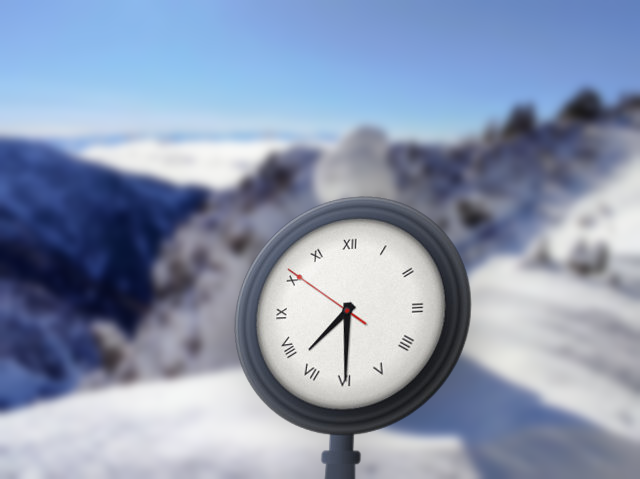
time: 7:29:51
